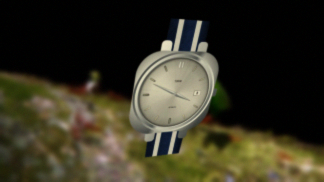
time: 3:49
